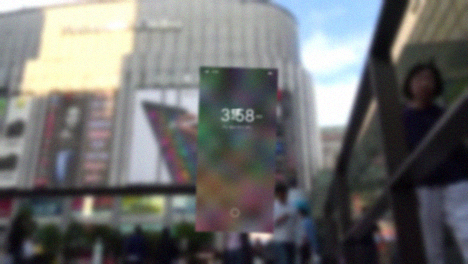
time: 3:58
